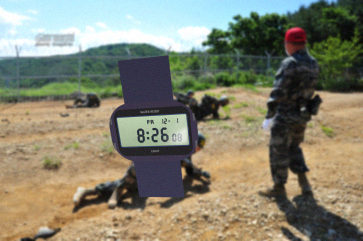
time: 8:26:08
